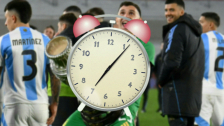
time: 7:06
